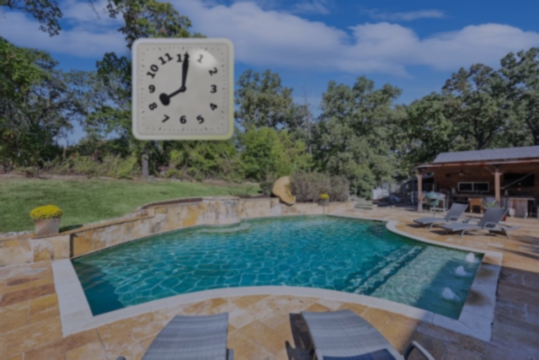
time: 8:01
